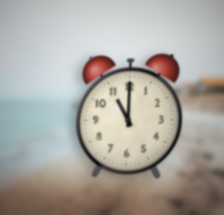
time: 11:00
